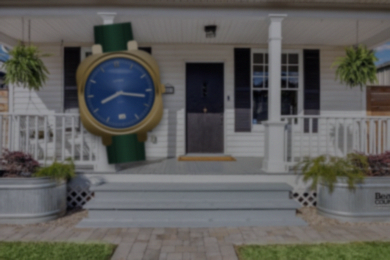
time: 8:17
